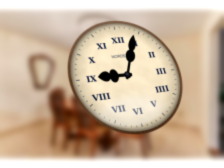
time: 9:04
